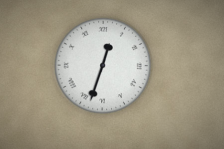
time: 12:33
